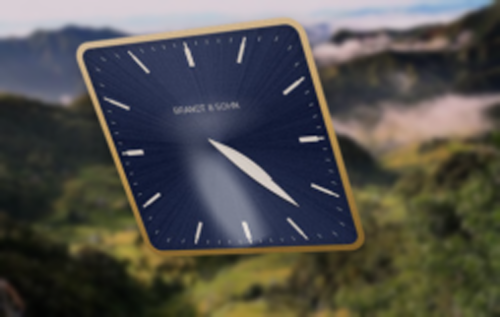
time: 4:23
